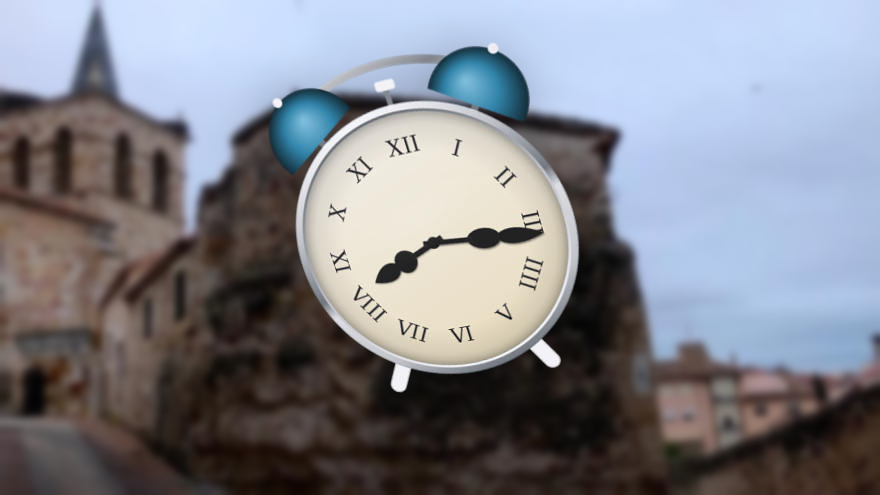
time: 8:16
